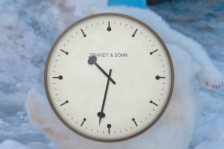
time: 10:32
